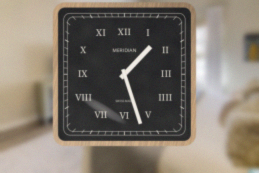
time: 1:27
